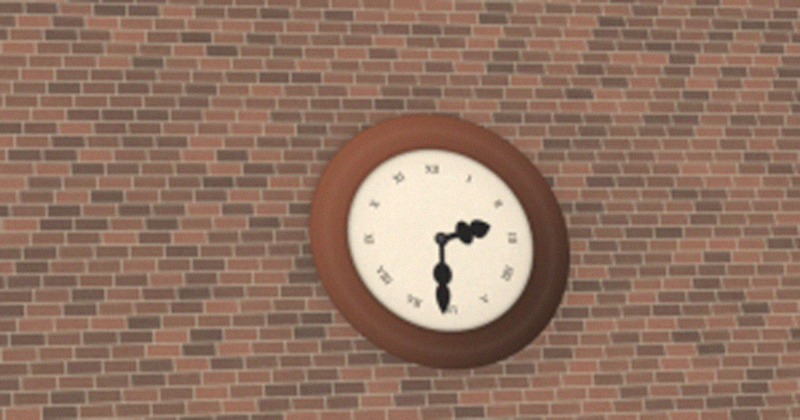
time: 2:31
